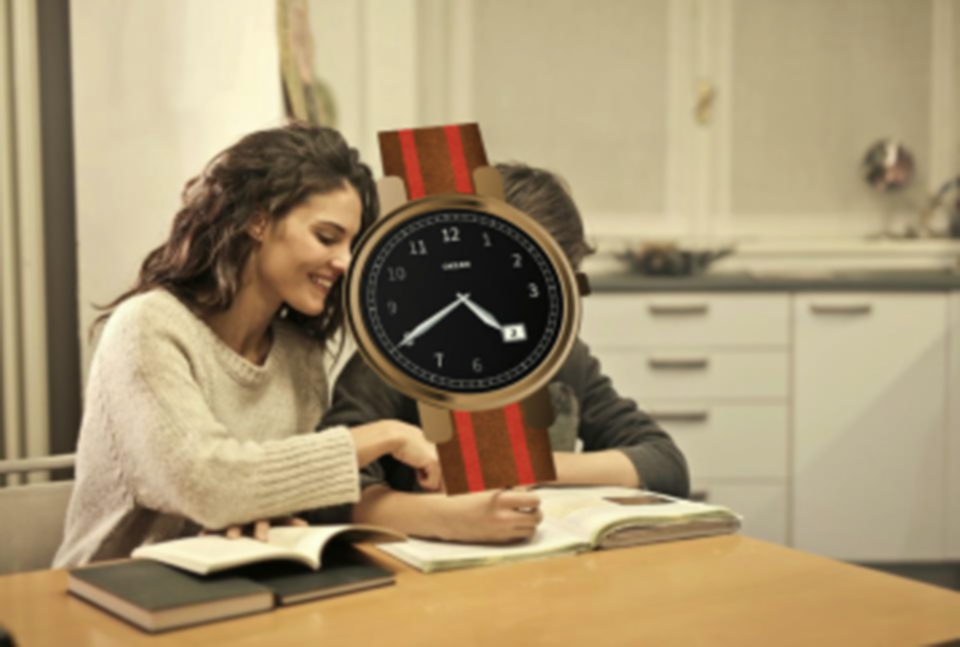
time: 4:40
